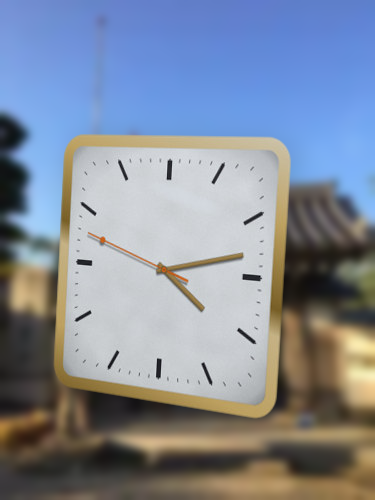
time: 4:12:48
